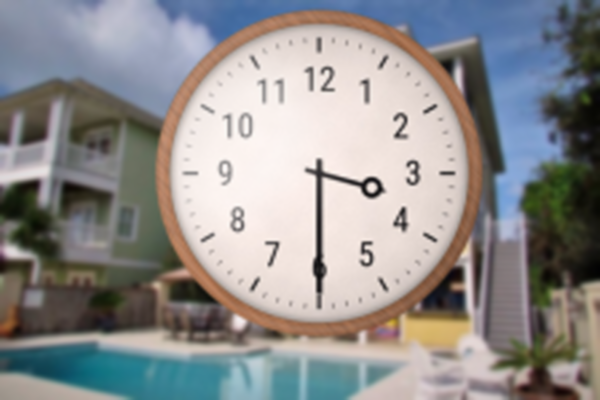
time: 3:30
